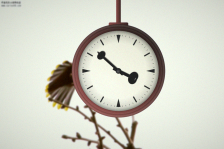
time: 3:52
